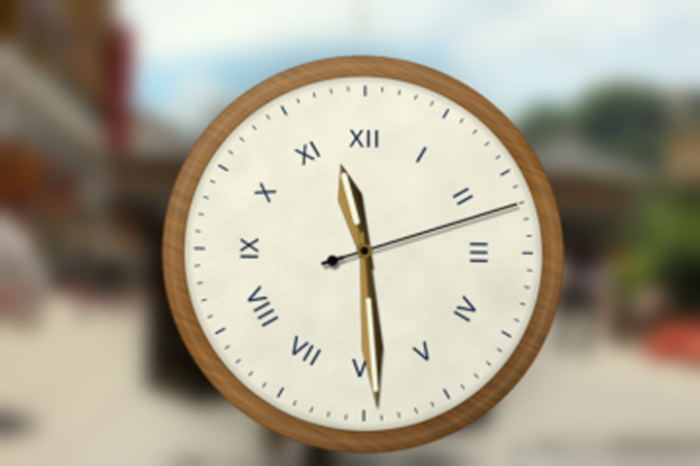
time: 11:29:12
